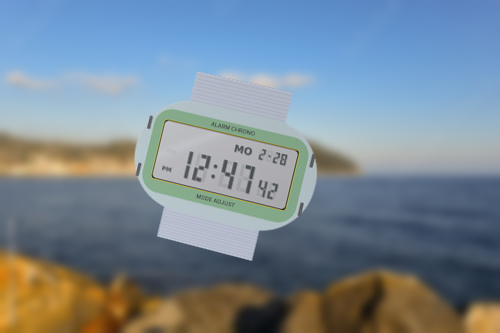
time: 12:47:42
